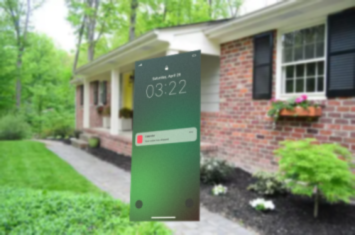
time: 3:22
